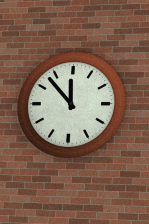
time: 11:53
